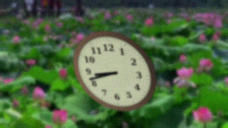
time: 8:42
